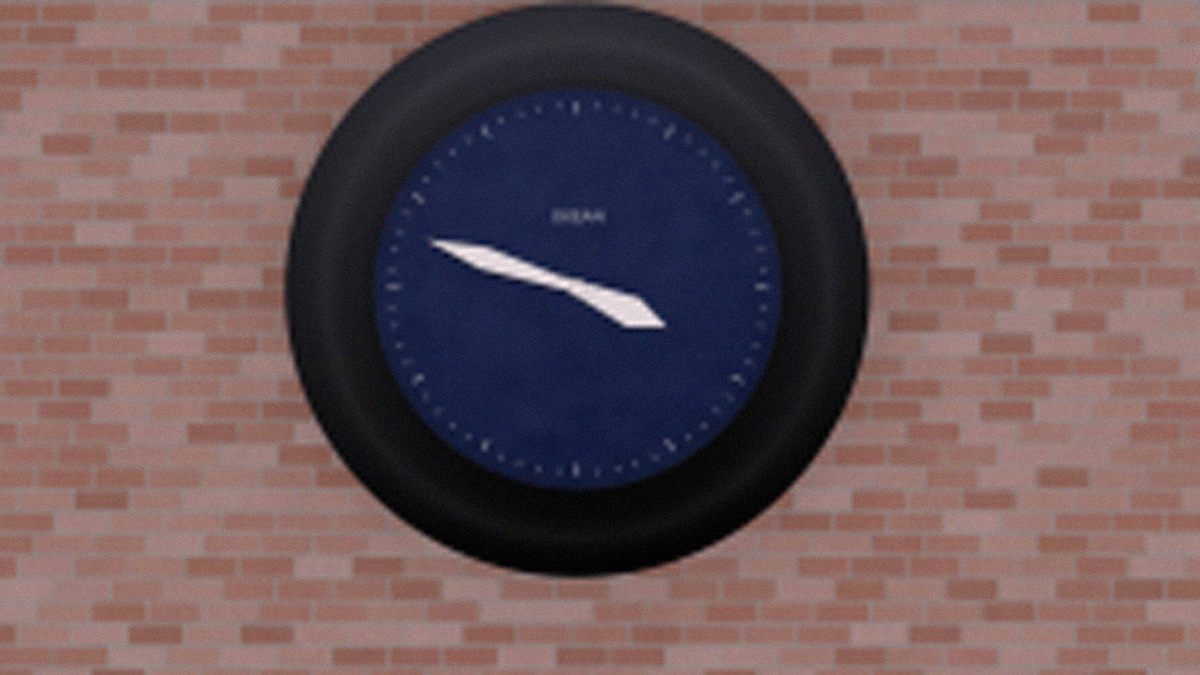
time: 3:48
